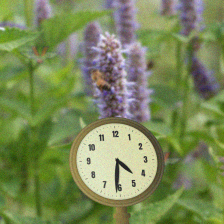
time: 4:31
